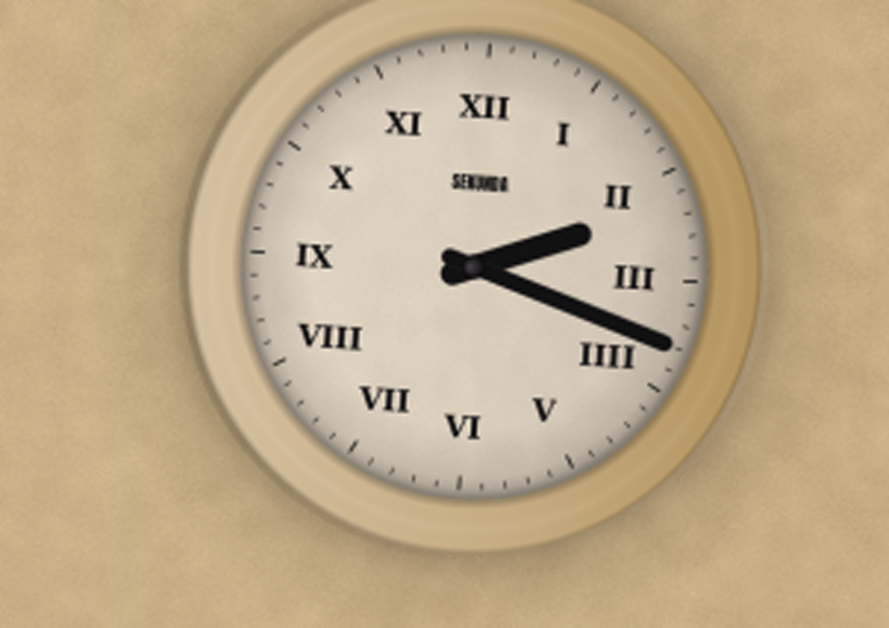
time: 2:18
